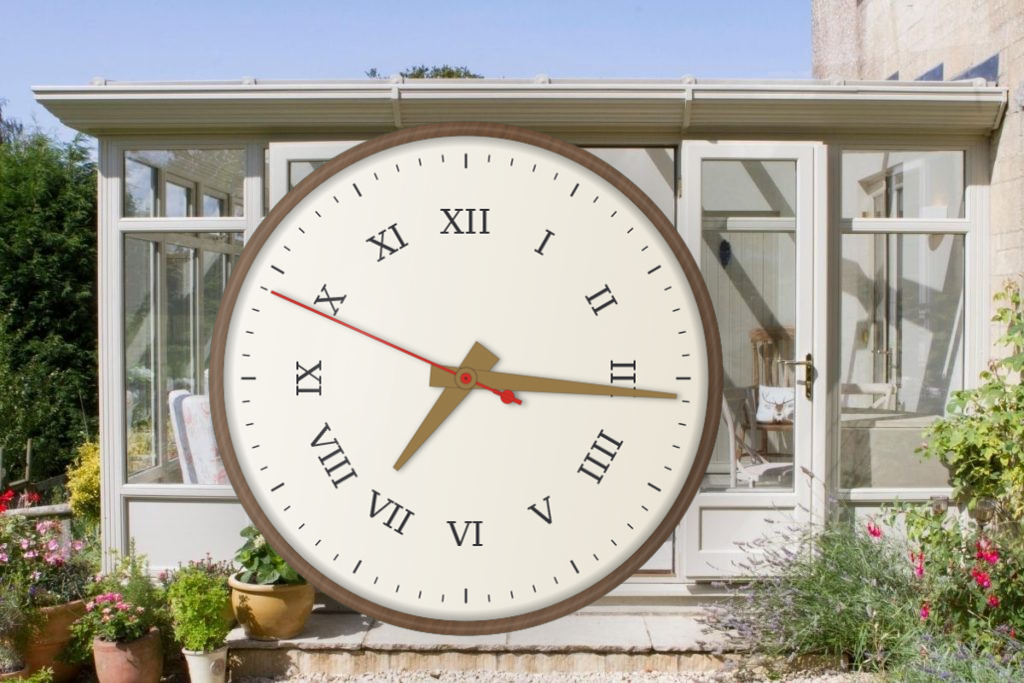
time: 7:15:49
